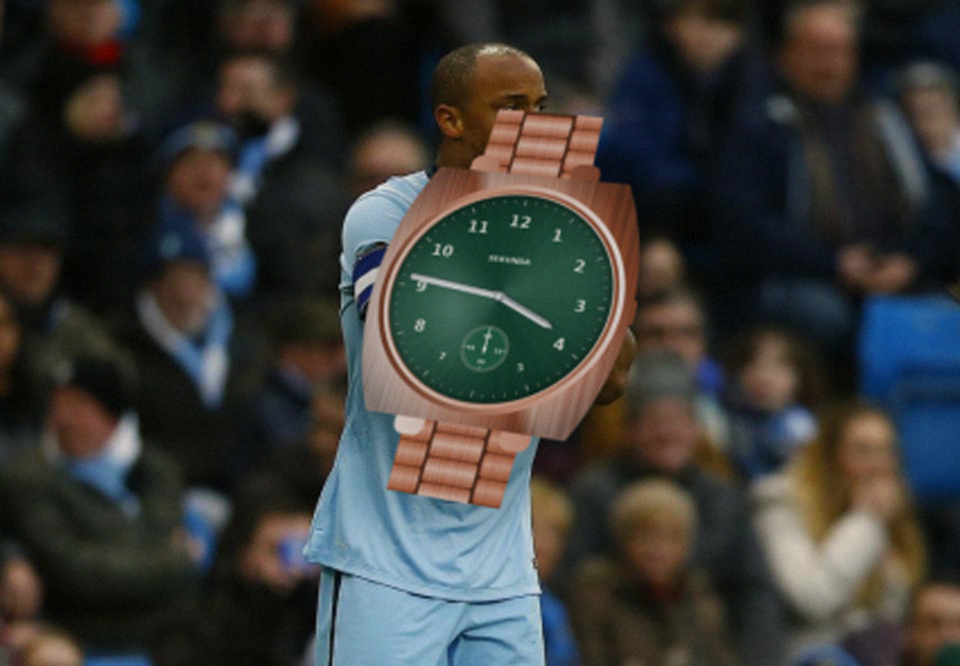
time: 3:46
